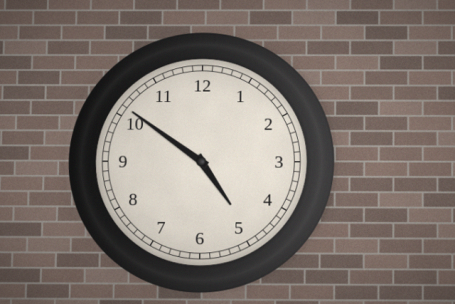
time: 4:51
